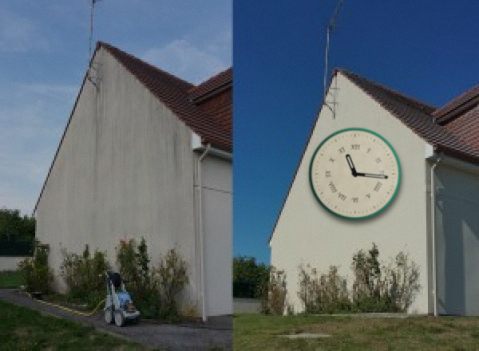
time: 11:16
